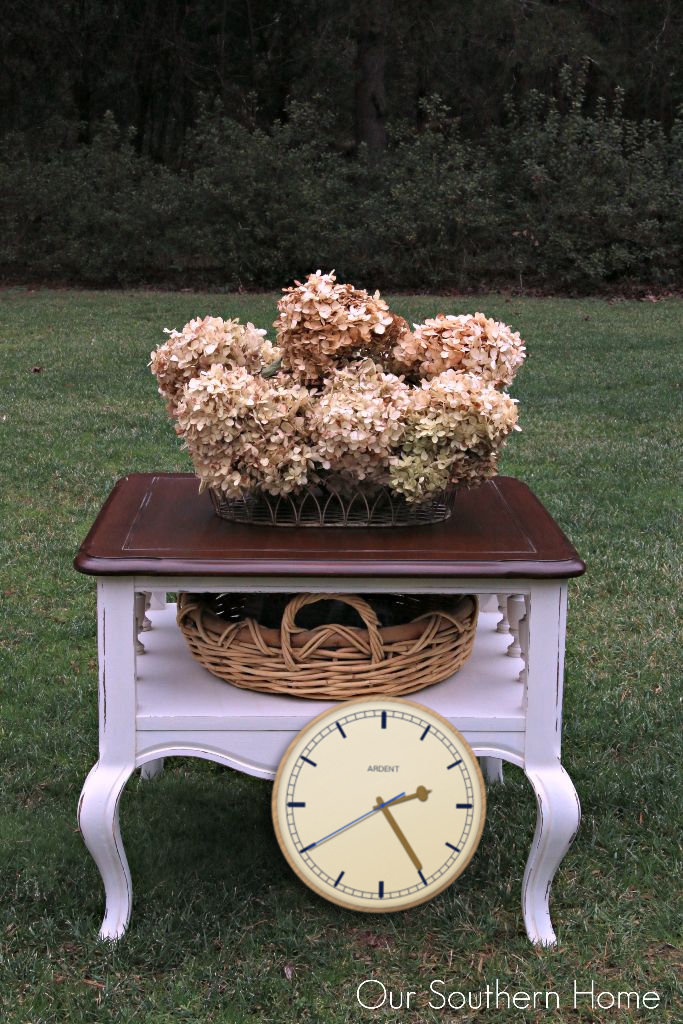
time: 2:24:40
